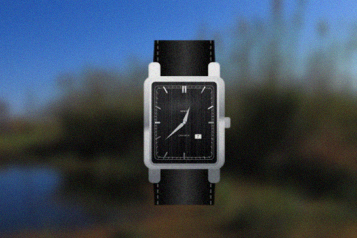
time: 12:38
